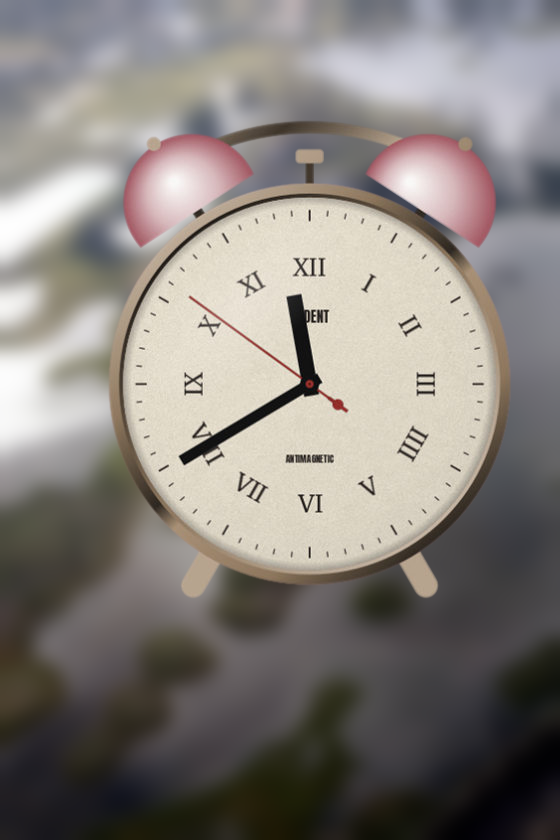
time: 11:39:51
